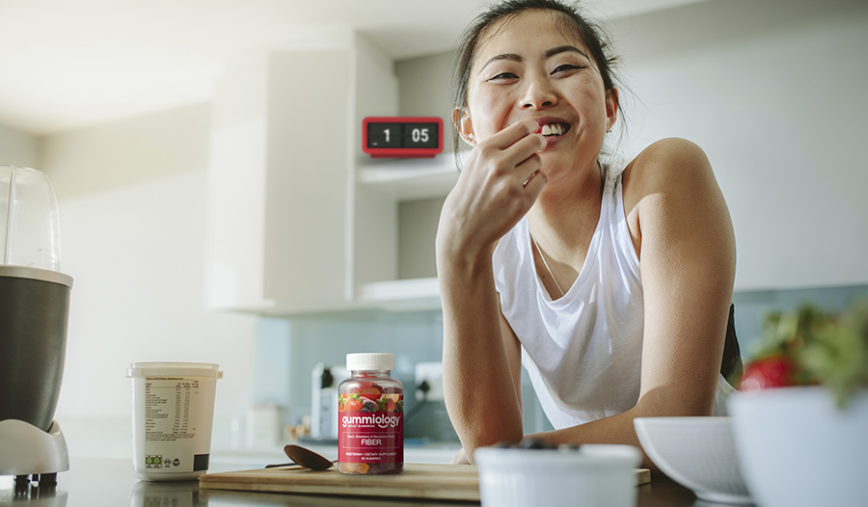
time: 1:05
